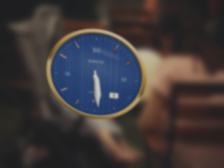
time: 5:29
